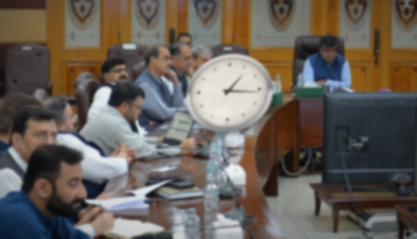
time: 1:16
